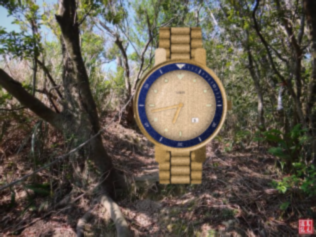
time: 6:43
